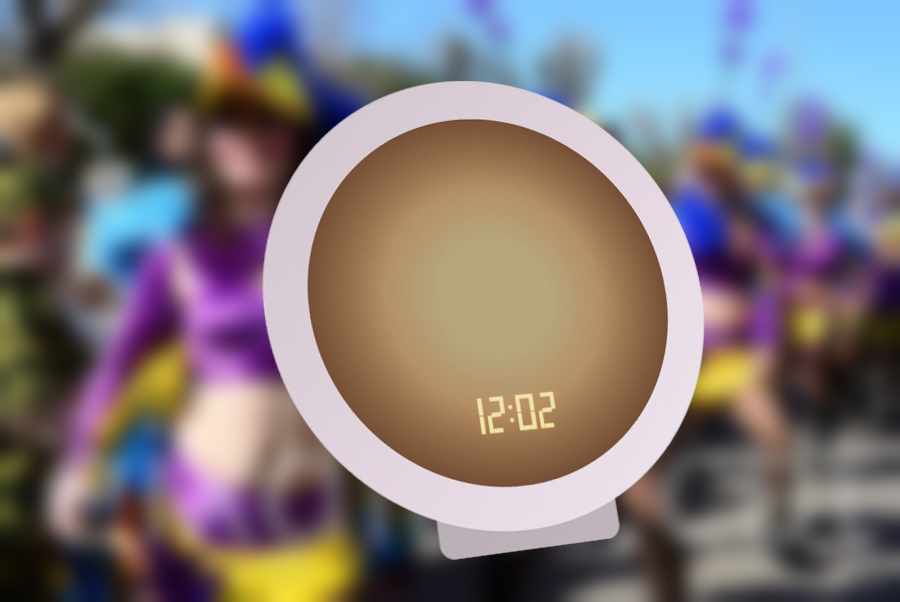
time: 12:02
